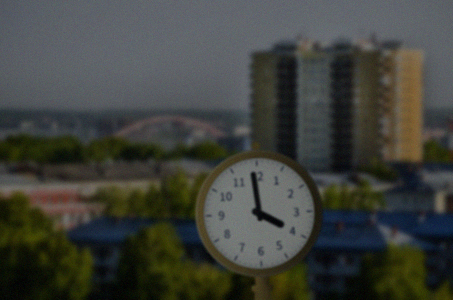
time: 3:59
